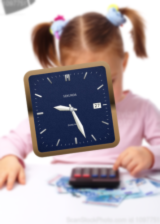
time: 9:27
